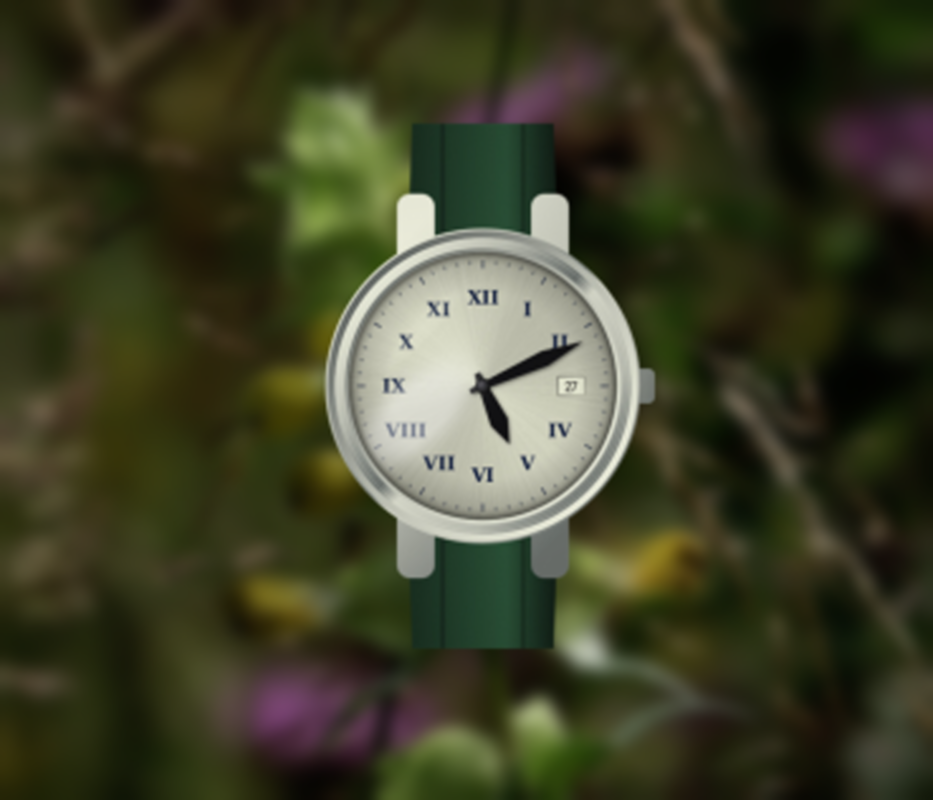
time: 5:11
